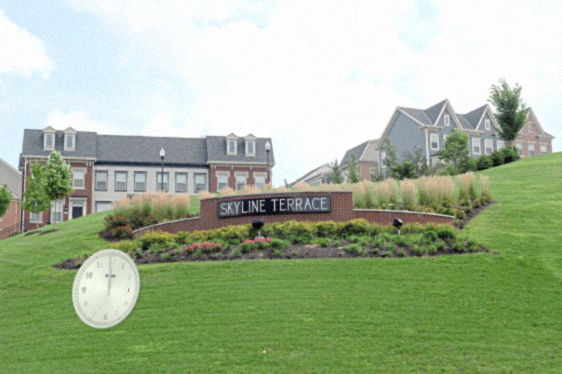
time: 11:59
